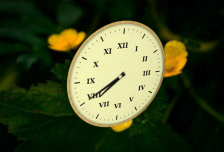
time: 7:40
